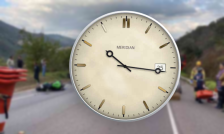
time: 10:16
